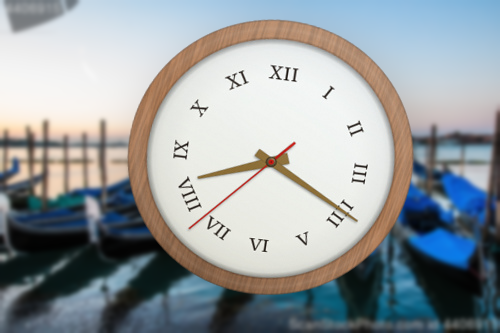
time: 8:19:37
